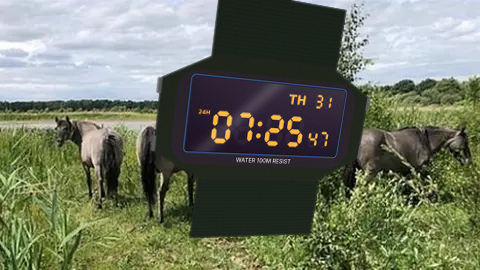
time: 7:25:47
